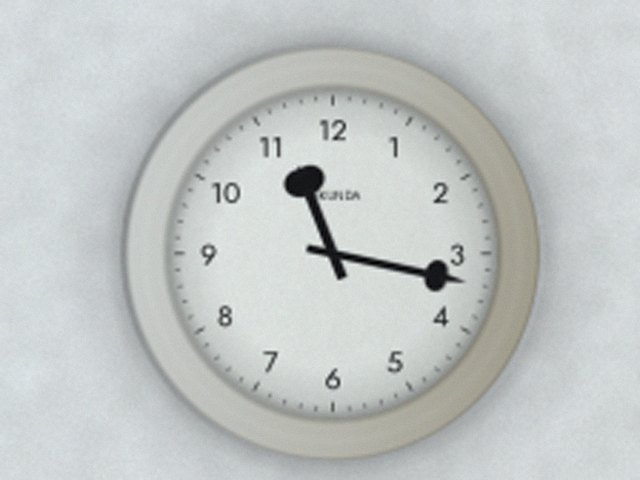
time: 11:17
